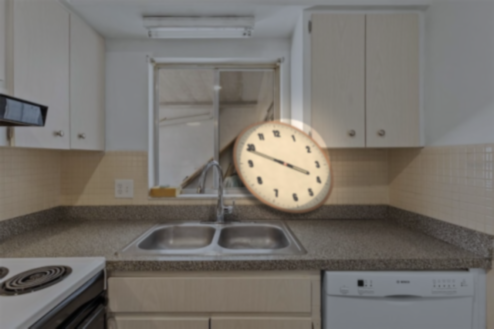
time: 3:49
